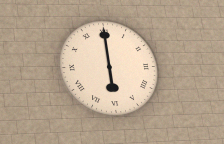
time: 6:00
